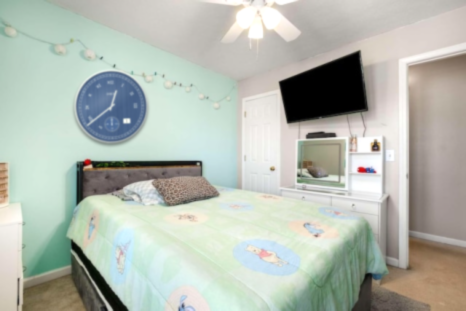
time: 12:39
